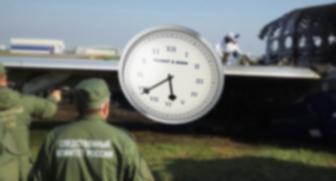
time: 5:39
